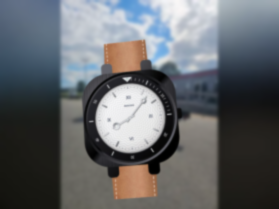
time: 8:07
